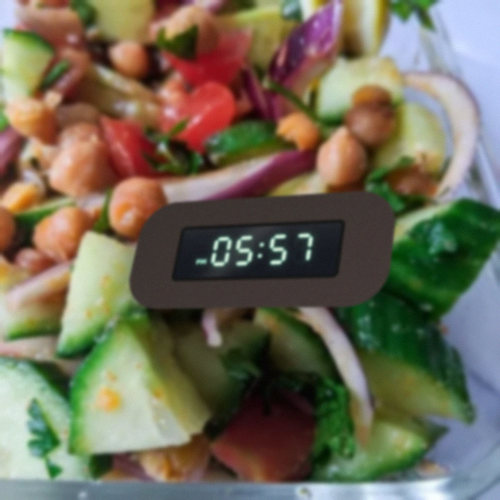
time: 5:57
